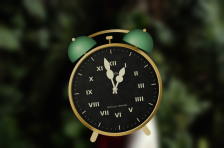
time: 12:58
